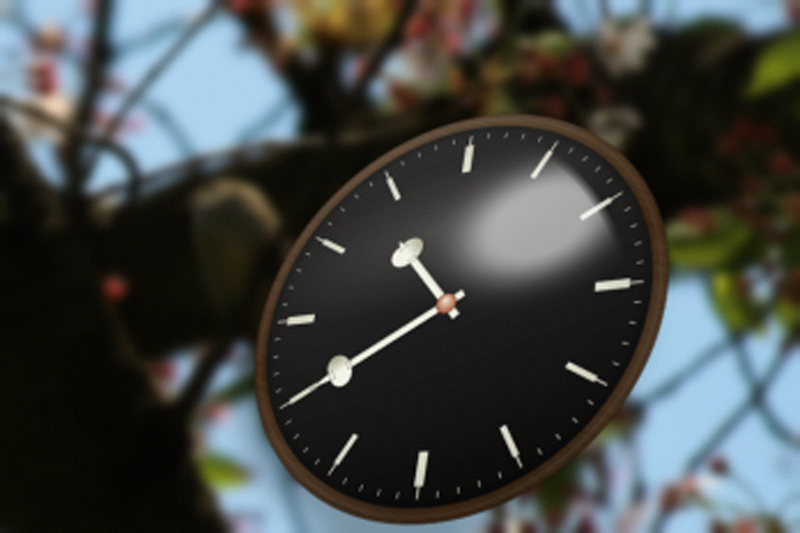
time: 10:40
